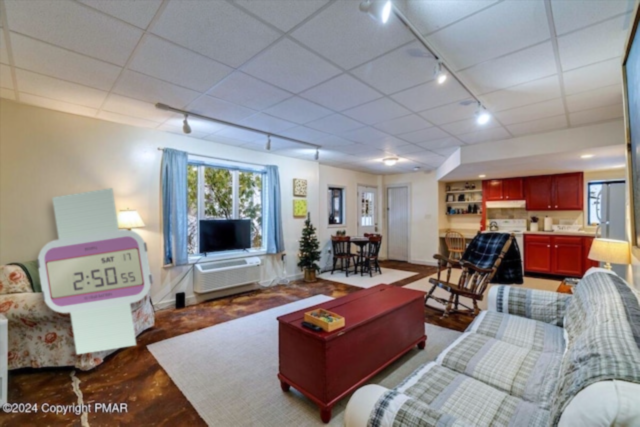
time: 2:50
